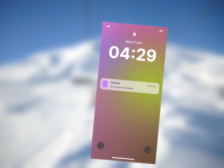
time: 4:29
